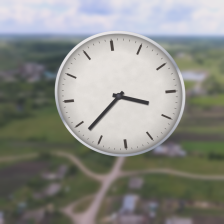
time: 3:38
